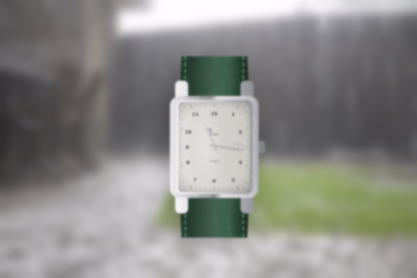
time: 11:16
